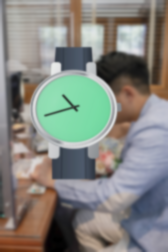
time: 10:42
